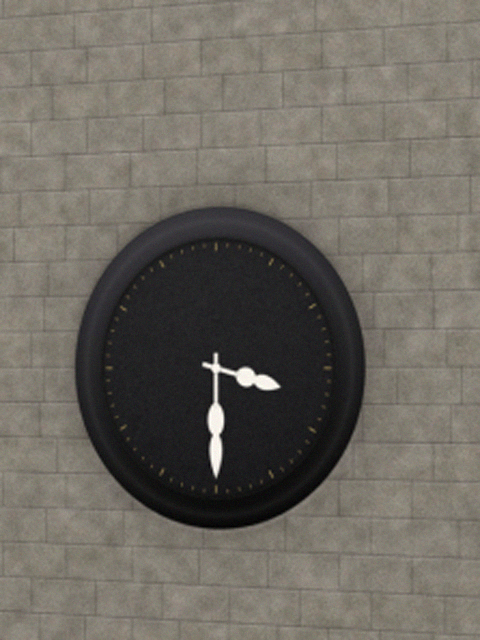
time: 3:30
